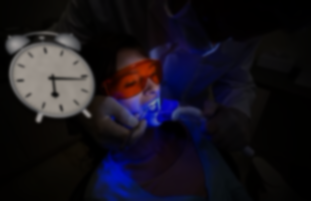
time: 6:16
